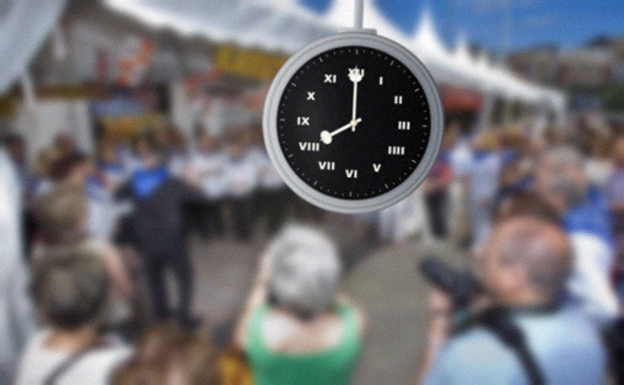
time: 8:00
